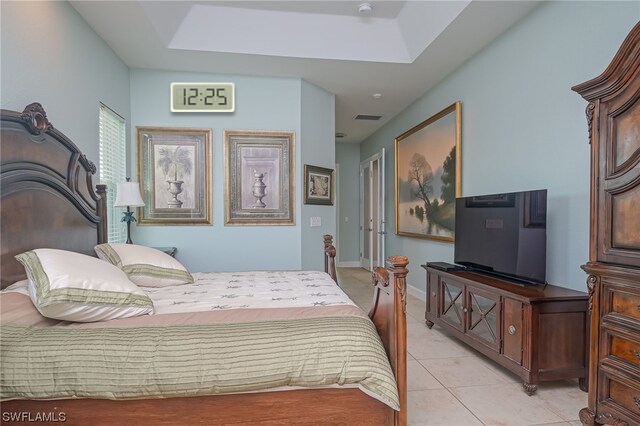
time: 12:25
